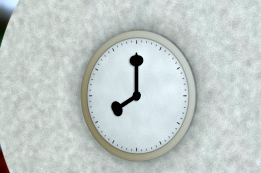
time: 8:00
